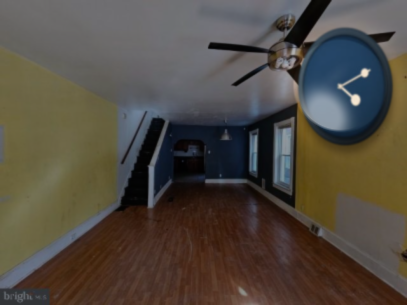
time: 4:11
